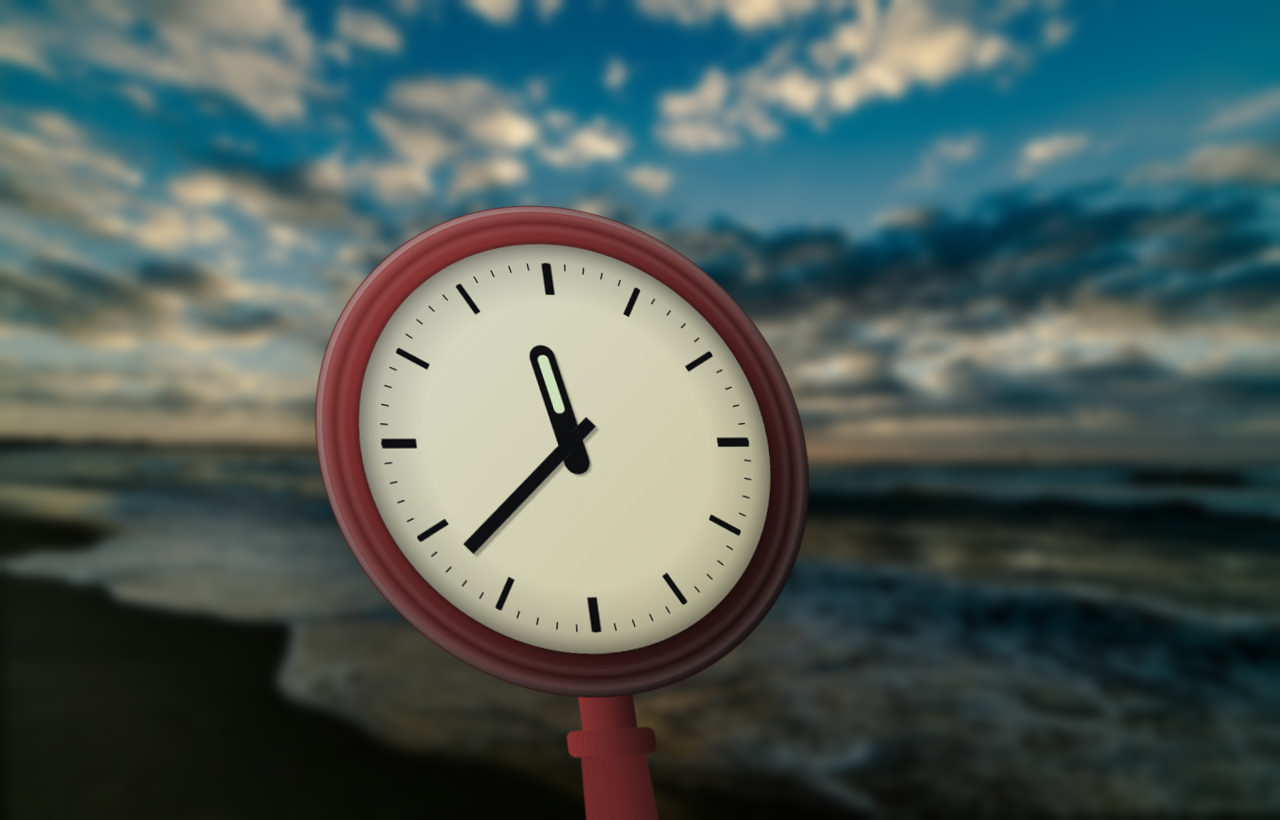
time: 11:38
